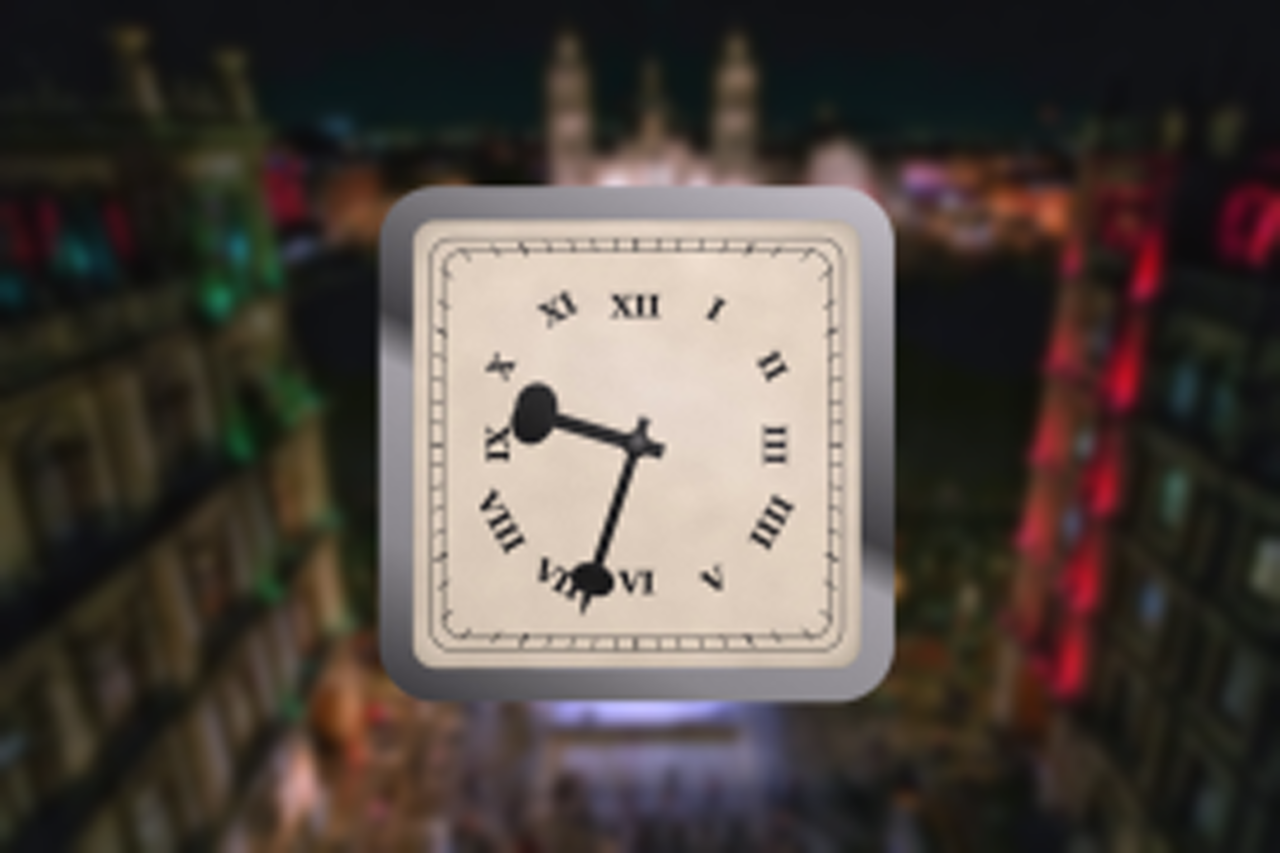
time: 9:33
